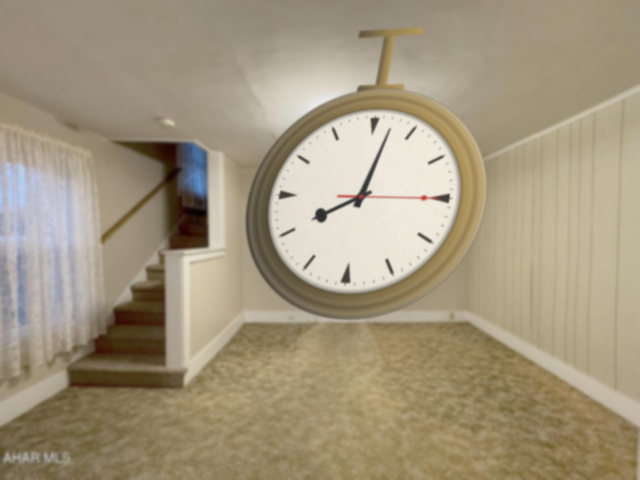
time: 8:02:15
